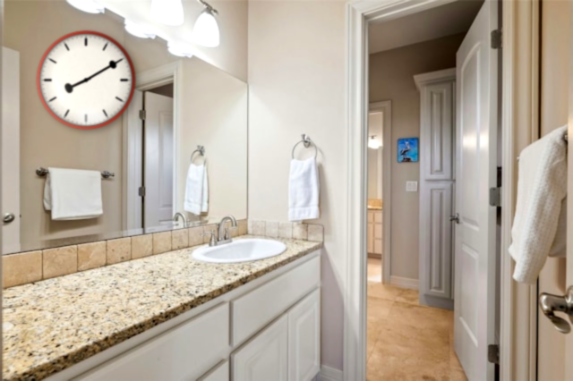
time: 8:10
